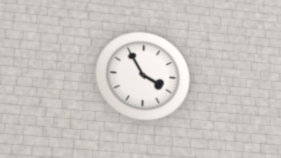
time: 3:55
